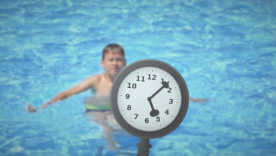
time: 5:07
